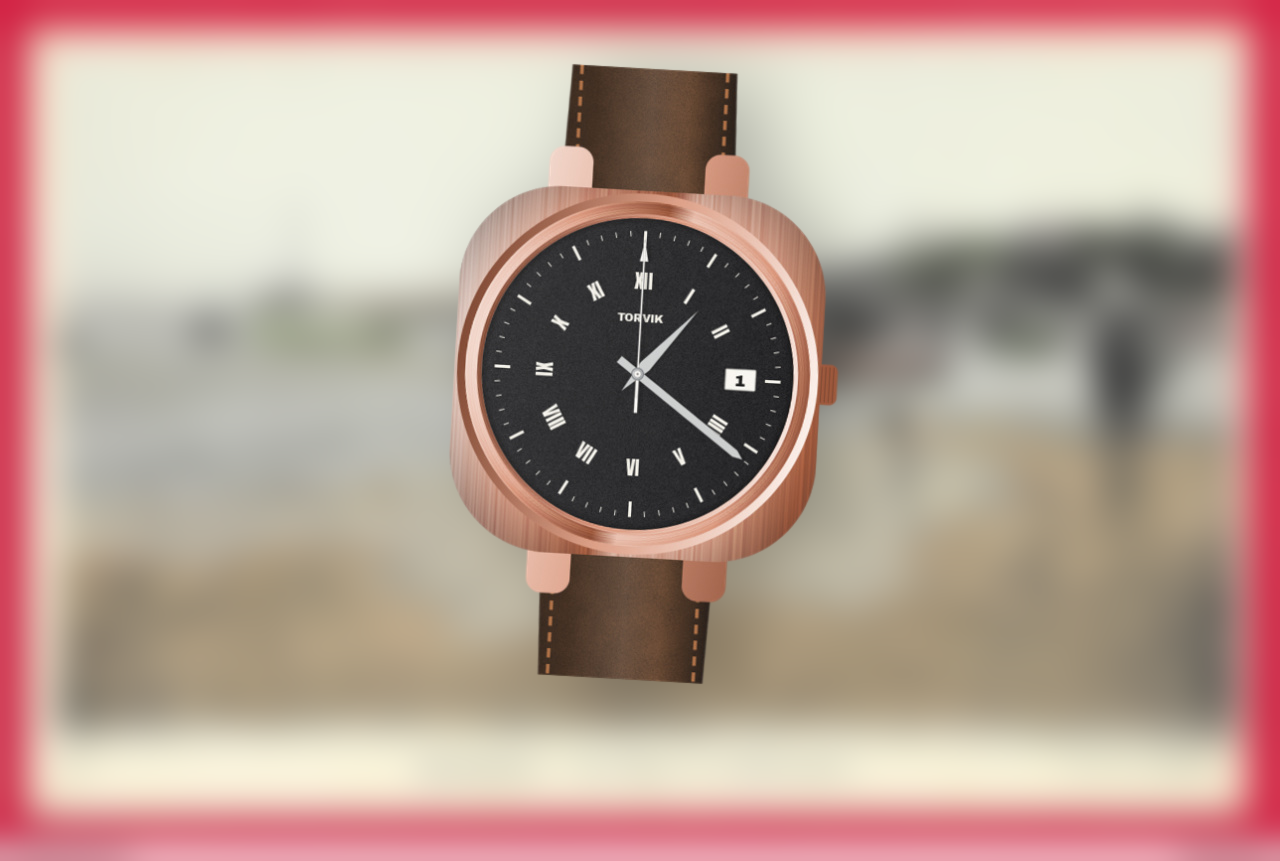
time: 1:21:00
